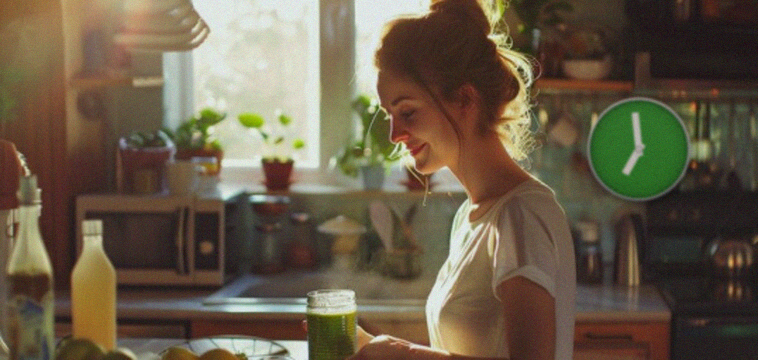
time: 6:59
